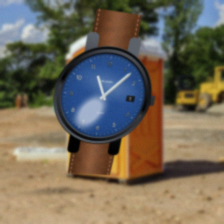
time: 11:07
